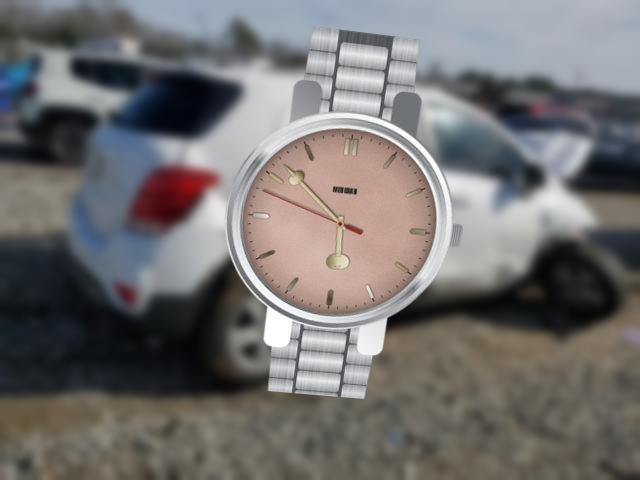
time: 5:51:48
